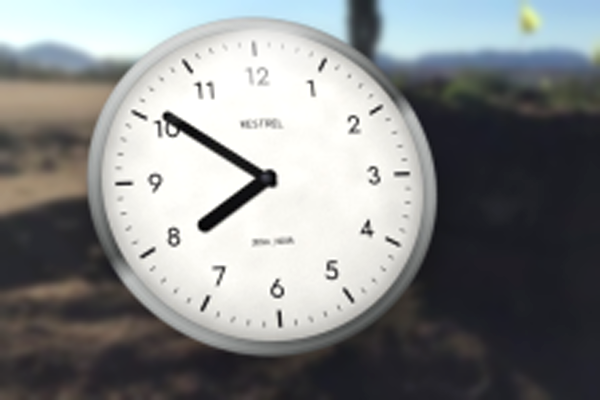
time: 7:51
